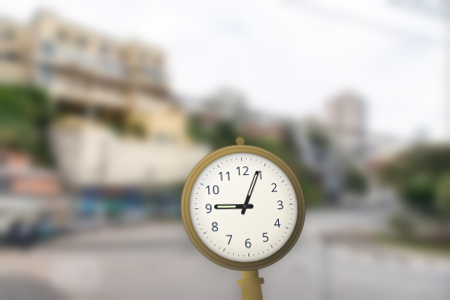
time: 9:04
